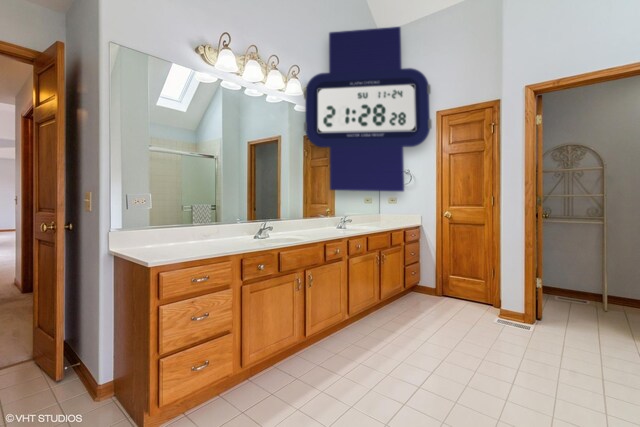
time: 21:28:28
